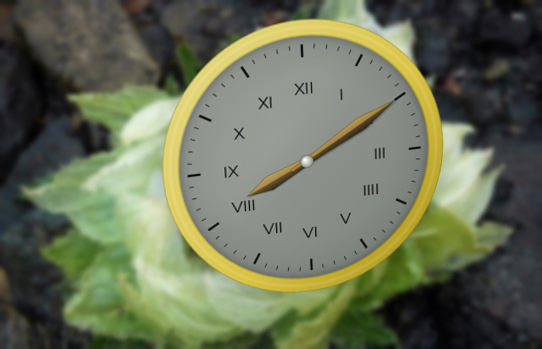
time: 8:10
